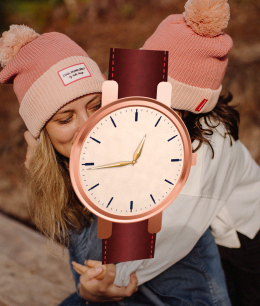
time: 12:44
